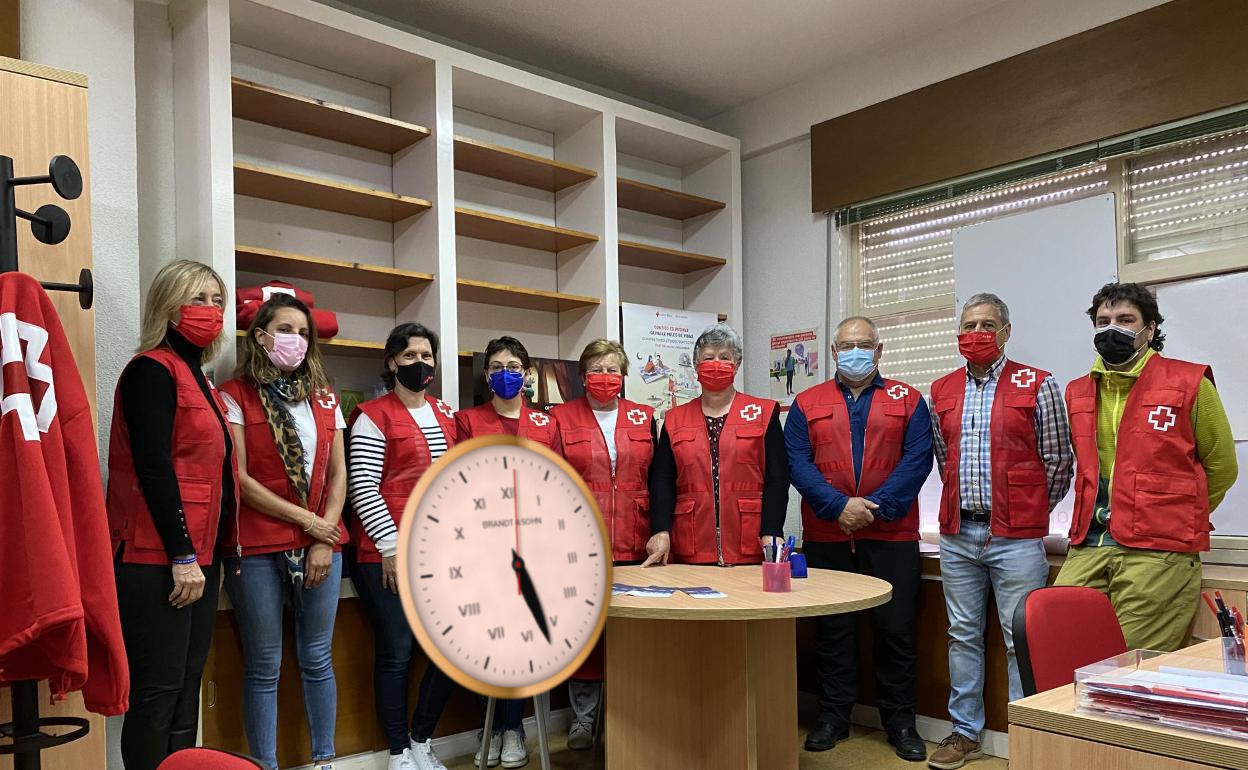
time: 5:27:01
